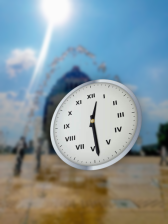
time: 12:29
